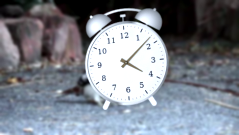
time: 4:08
